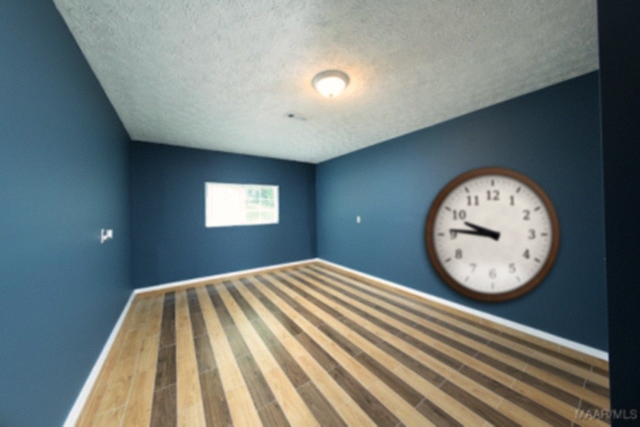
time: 9:46
